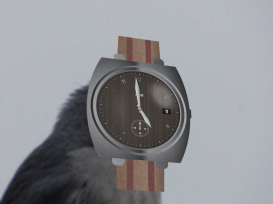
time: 4:59
